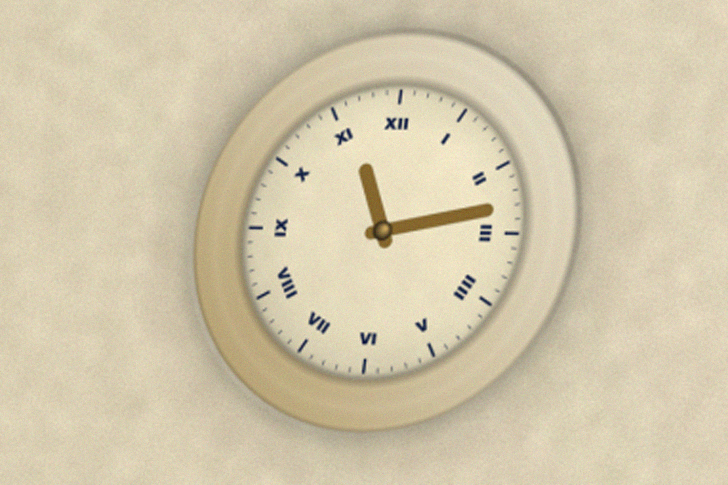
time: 11:13
